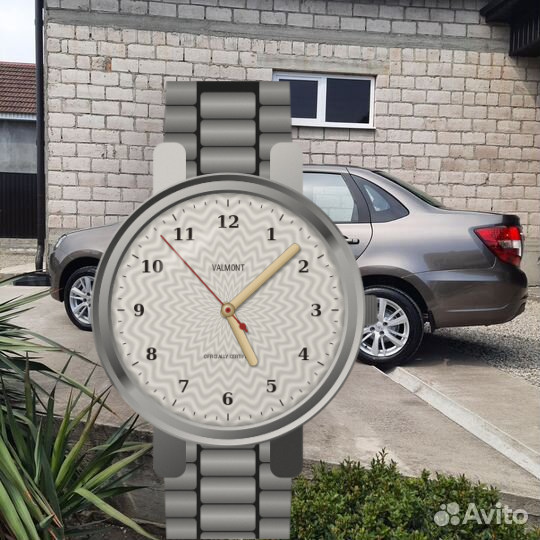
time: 5:07:53
